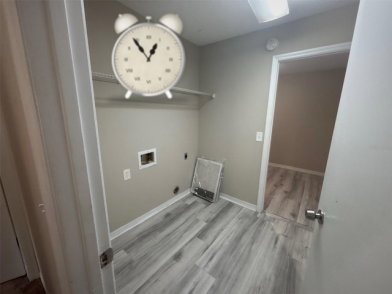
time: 12:54
